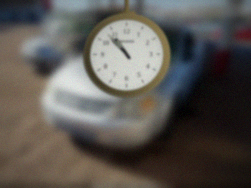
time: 10:53
